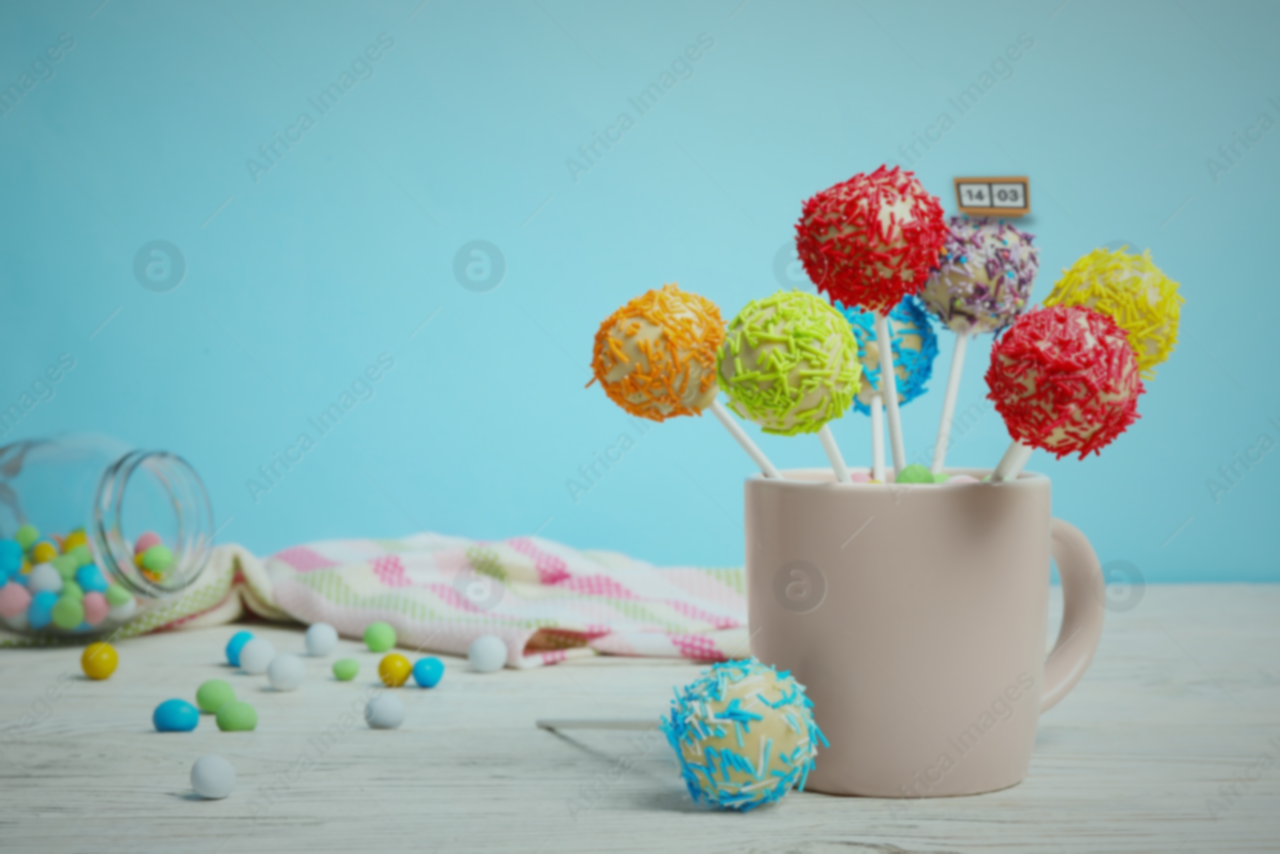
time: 14:03
